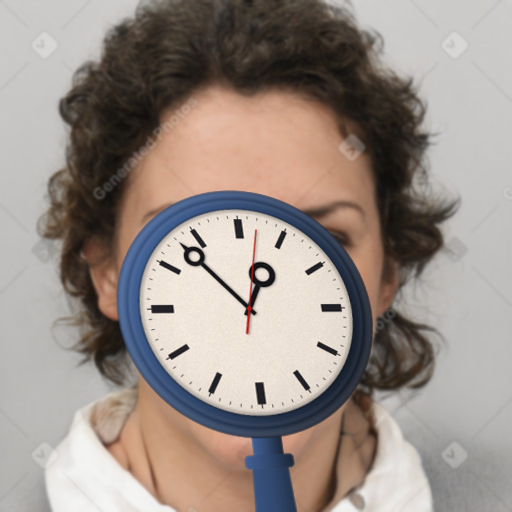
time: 12:53:02
